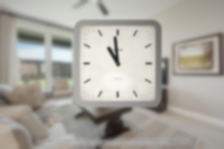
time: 10:59
